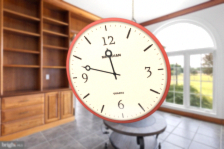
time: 11:48
